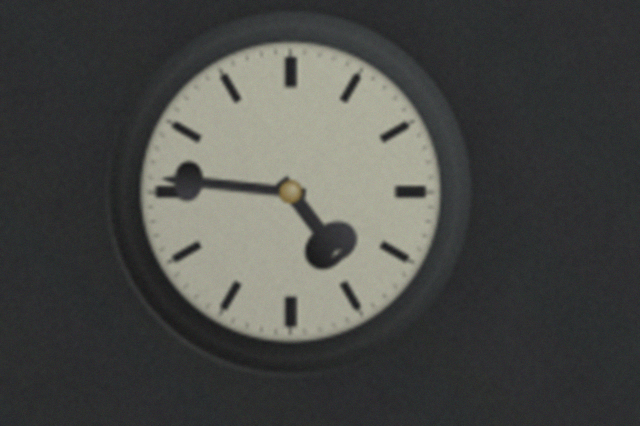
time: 4:46
